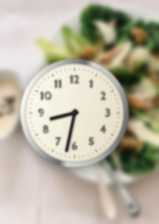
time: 8:32
